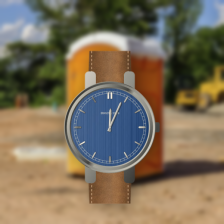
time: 12:04
